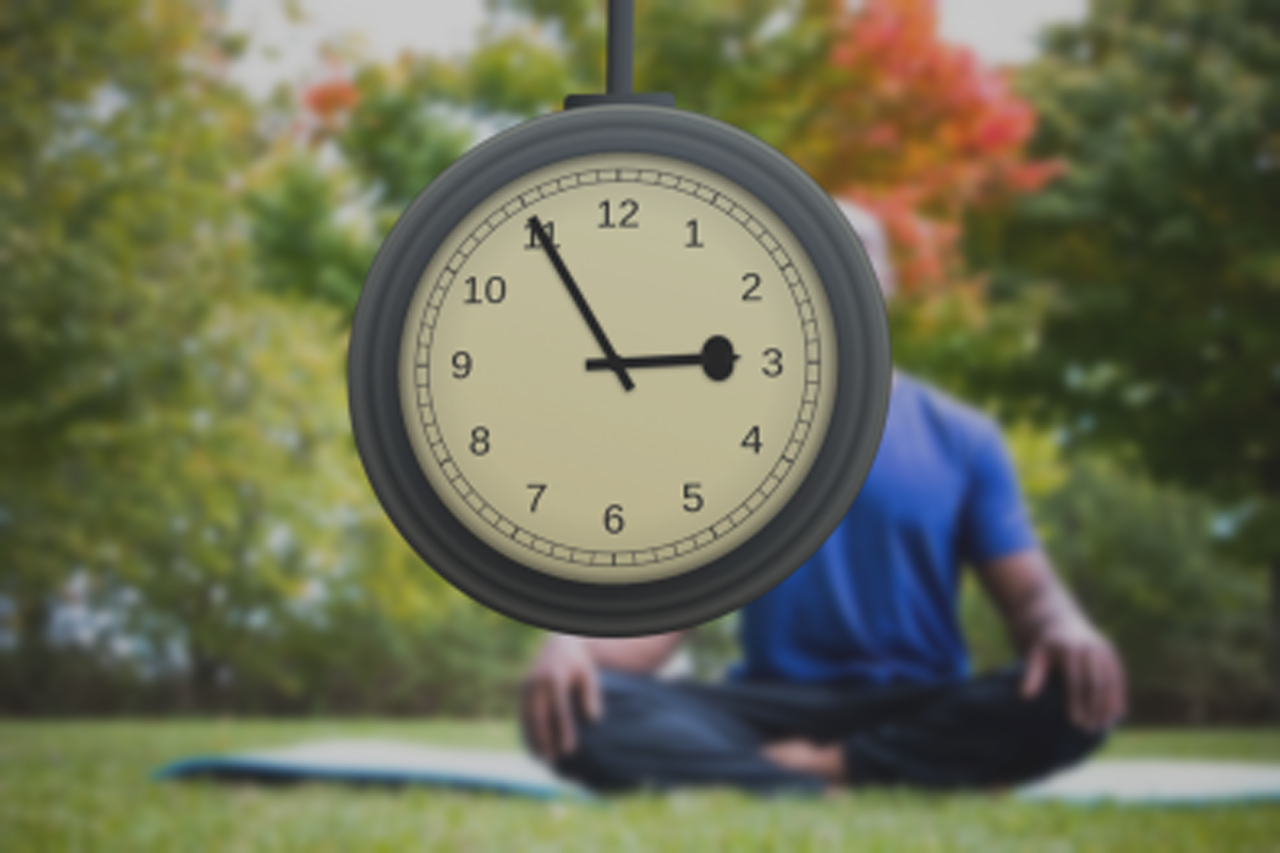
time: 2:55
